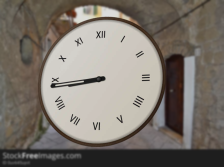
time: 8:44
